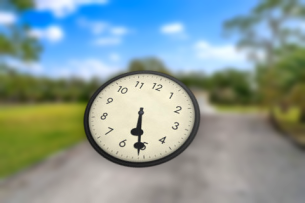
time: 5:26
